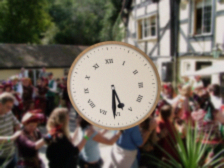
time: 5:31
